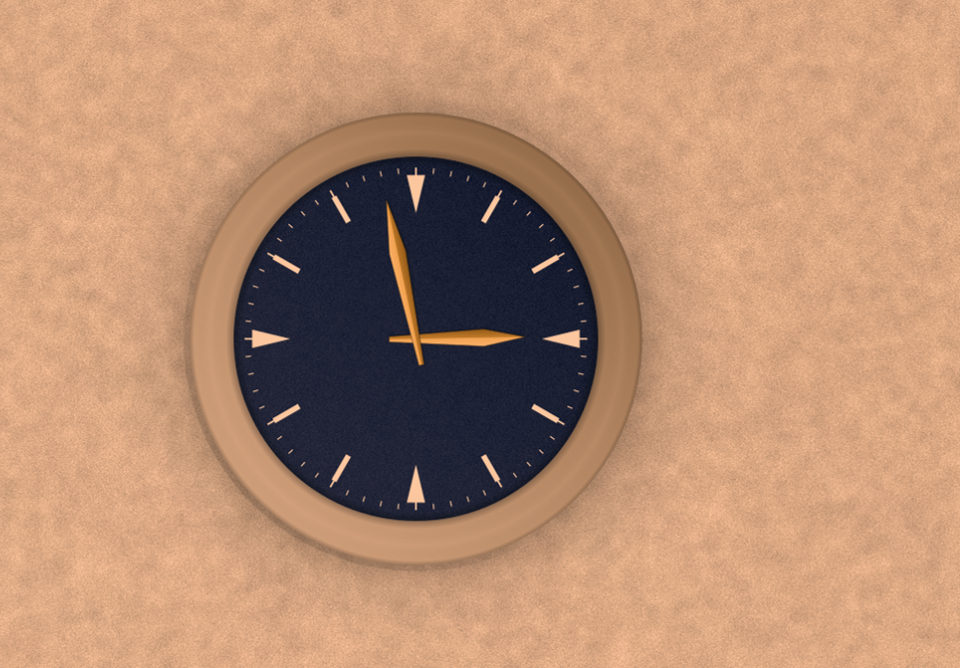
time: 2:58
